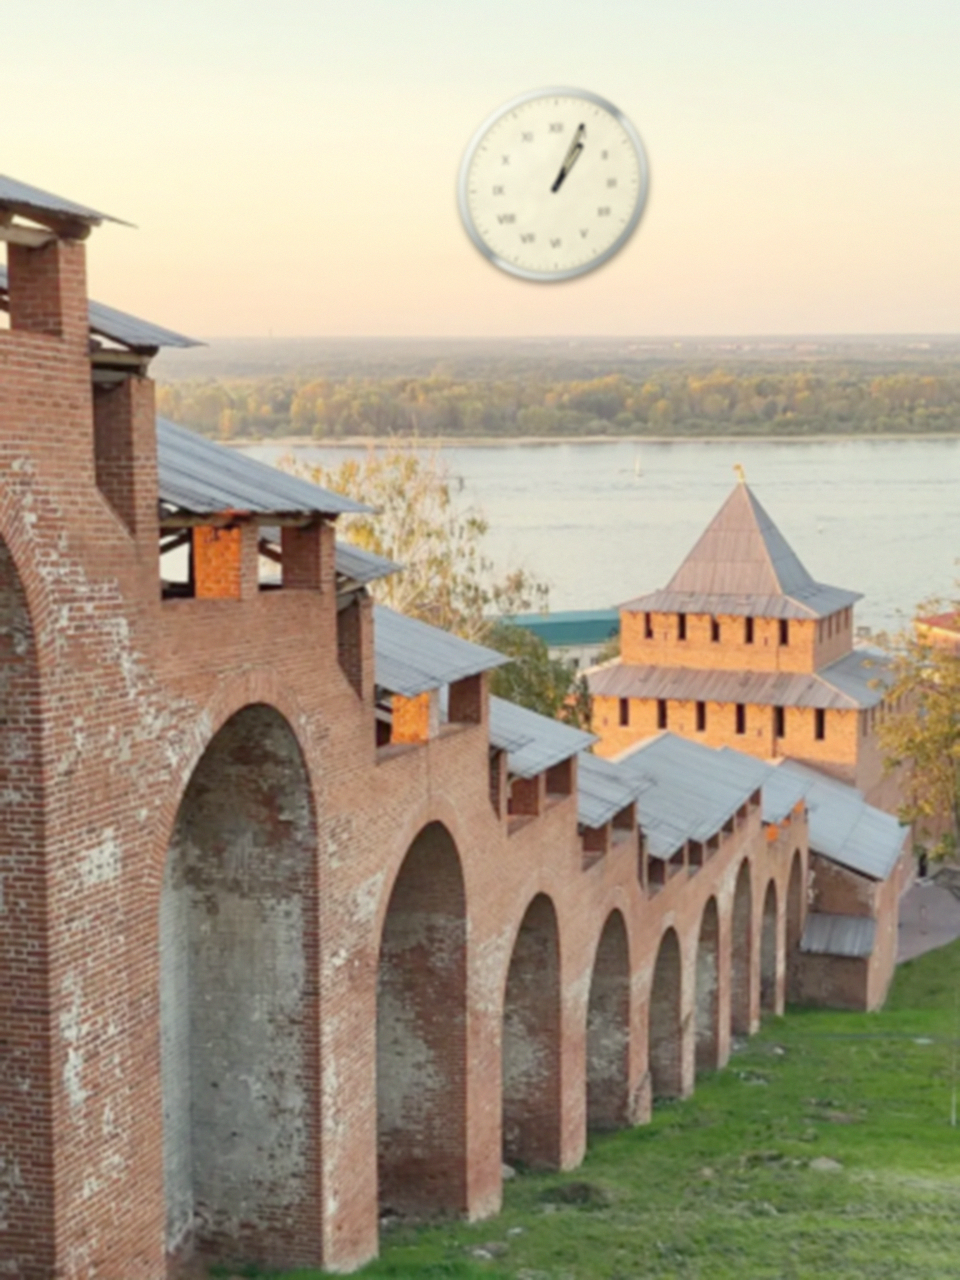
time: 1:04
